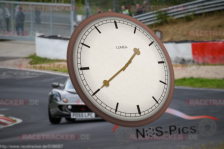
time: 1:40
